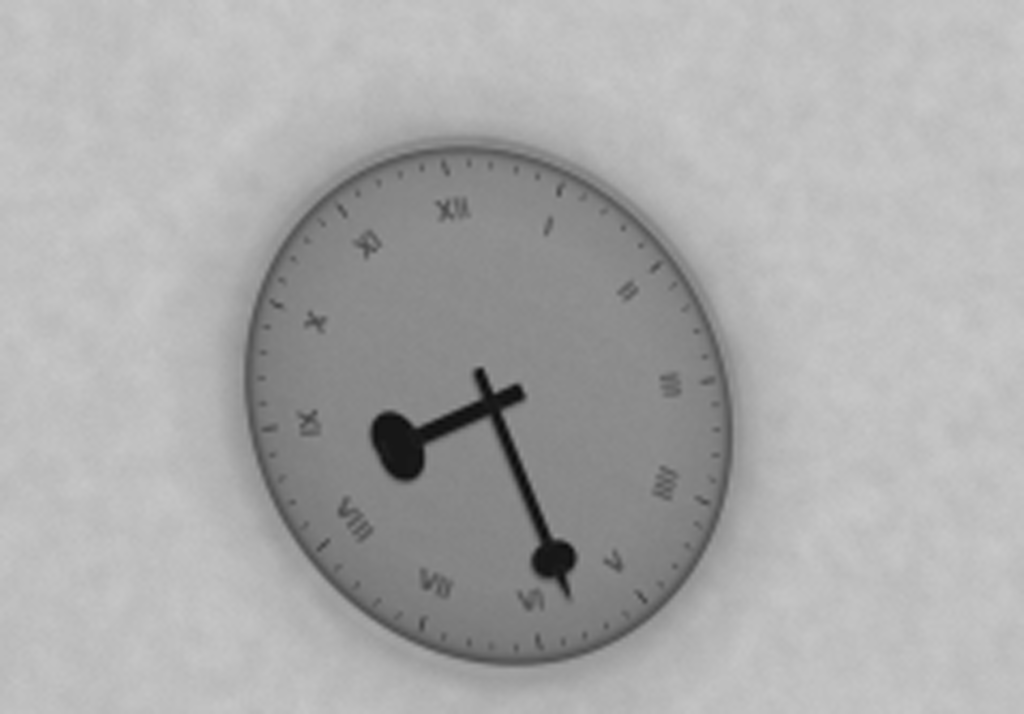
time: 8:28
